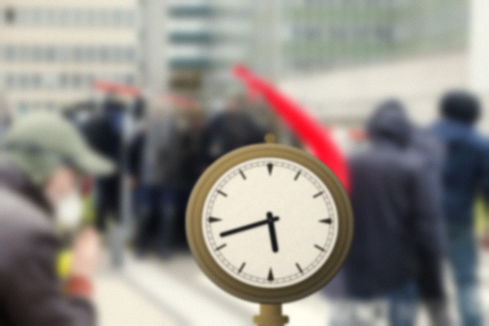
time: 5:42
